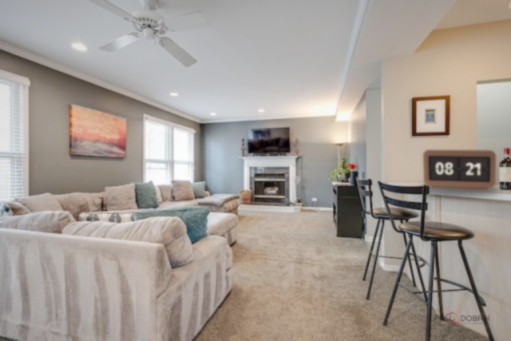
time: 8:21
